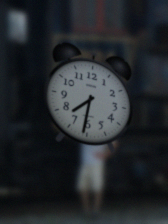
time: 7:31
